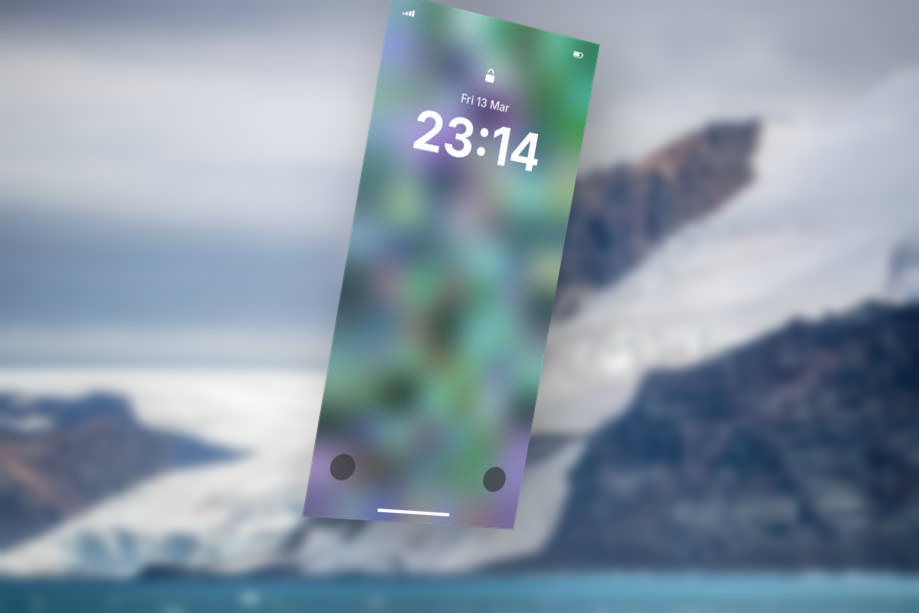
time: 23:14
